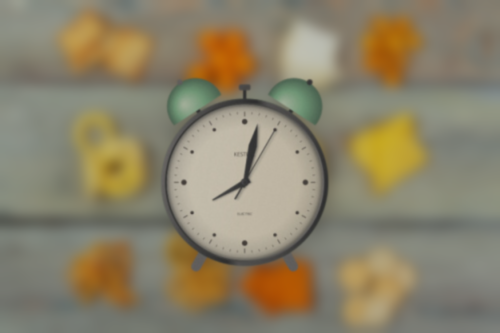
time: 8:02:05
